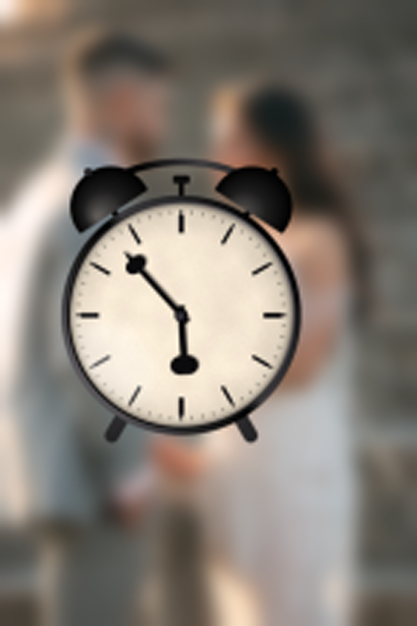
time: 5:53
